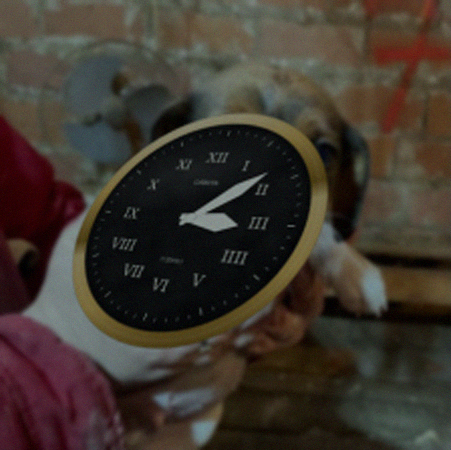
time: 3:08
